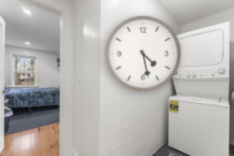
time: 4:28
